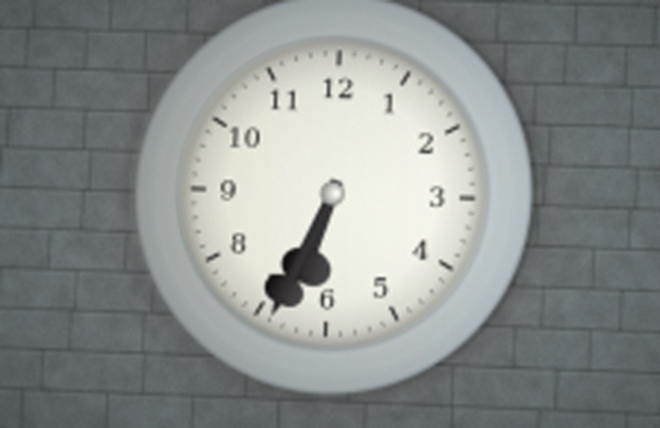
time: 6:34
